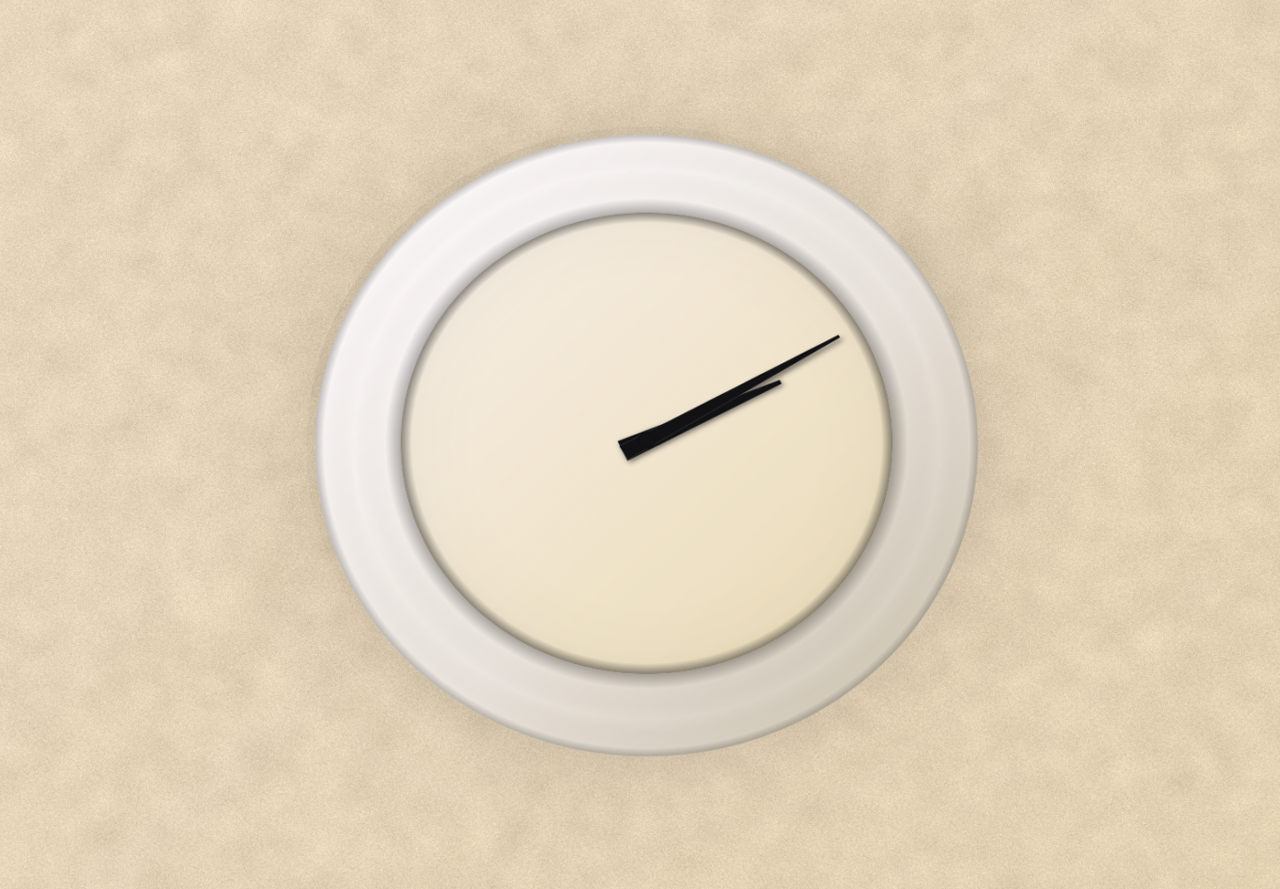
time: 2:10
